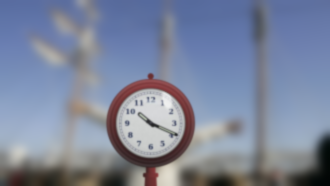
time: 10:19
